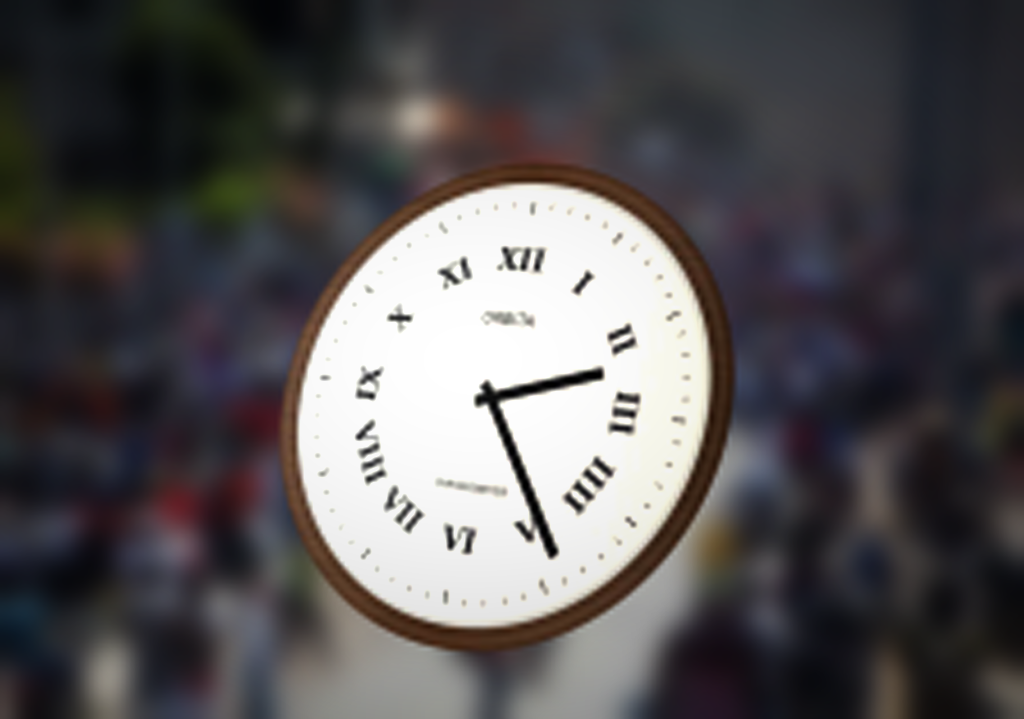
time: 2:24
